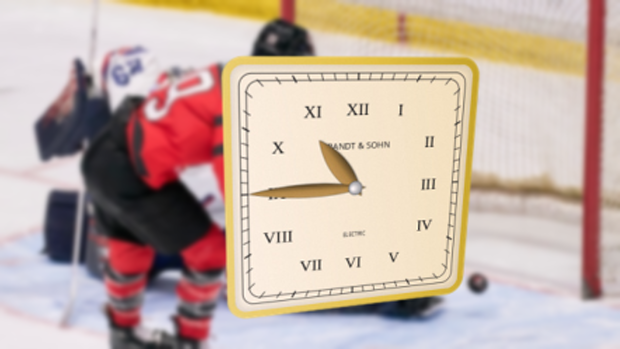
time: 10:45
